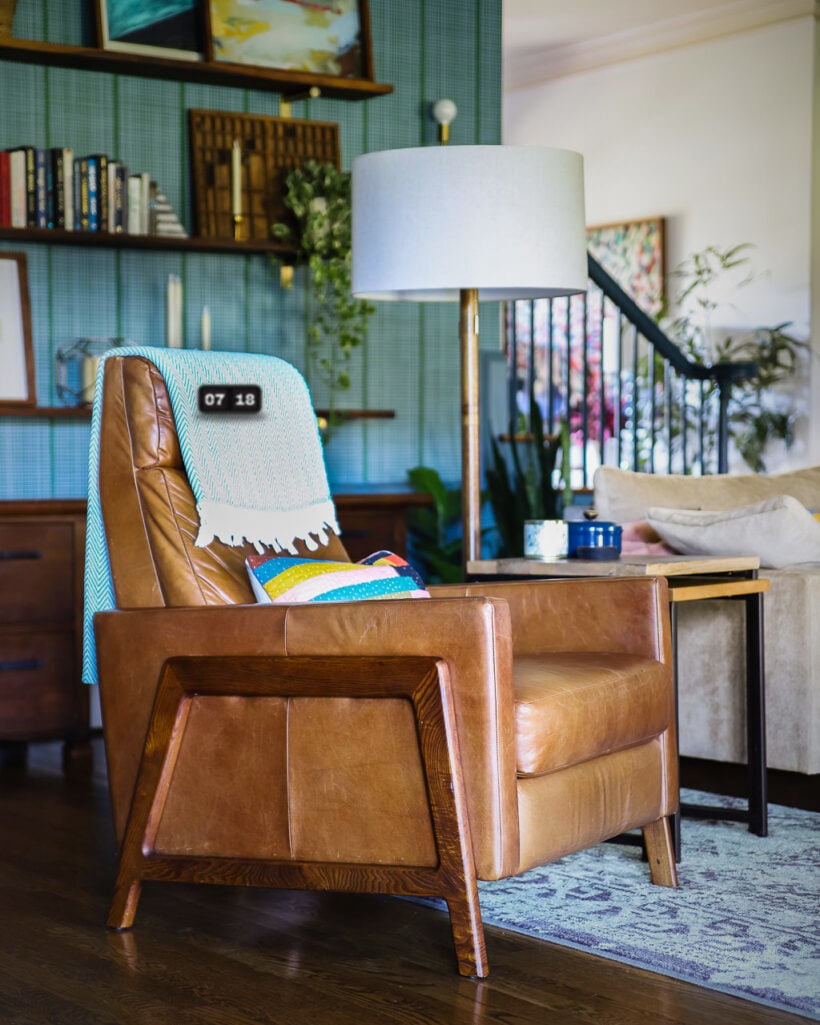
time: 7:18
